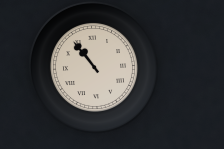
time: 10:54
